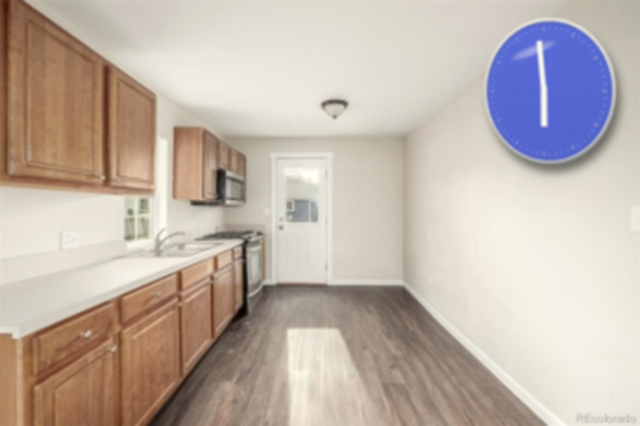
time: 5:59
